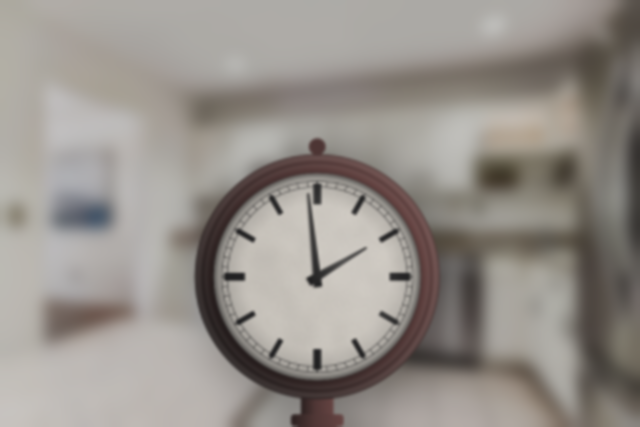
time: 1:59
